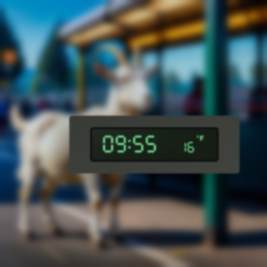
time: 9:55
